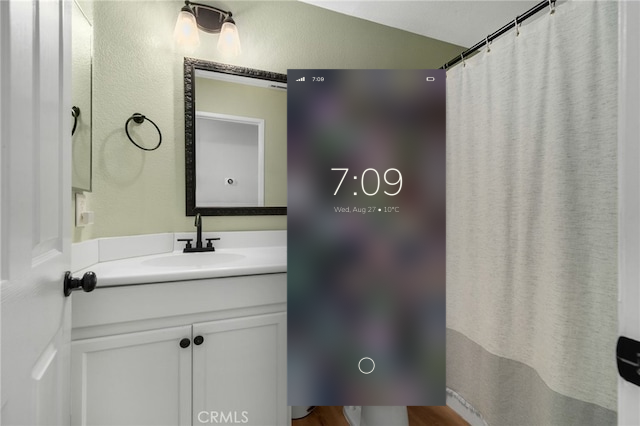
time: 7:09
